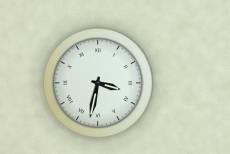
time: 3:32
